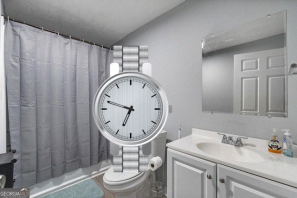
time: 6:48
